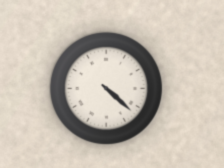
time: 4:22
